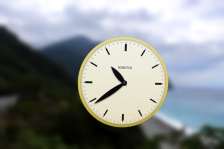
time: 10:39
